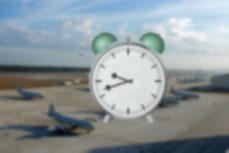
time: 9:42
